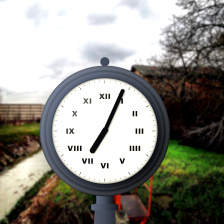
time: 7:04
